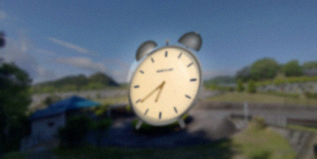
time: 6:39
